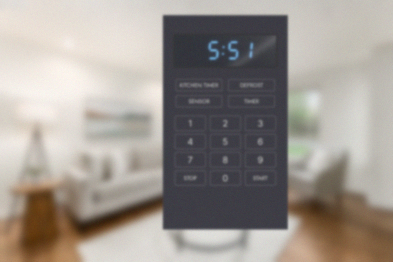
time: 5:51
